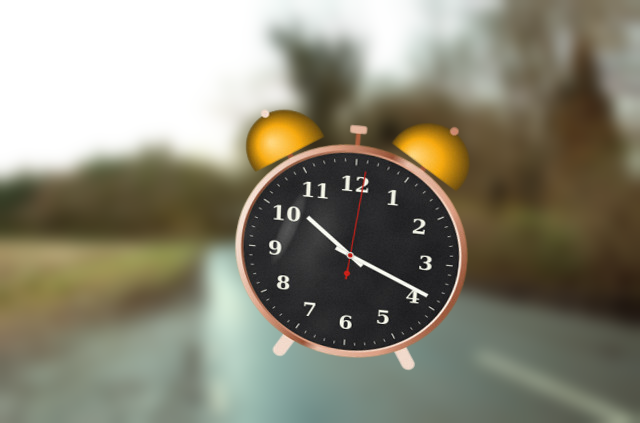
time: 10:19:01
